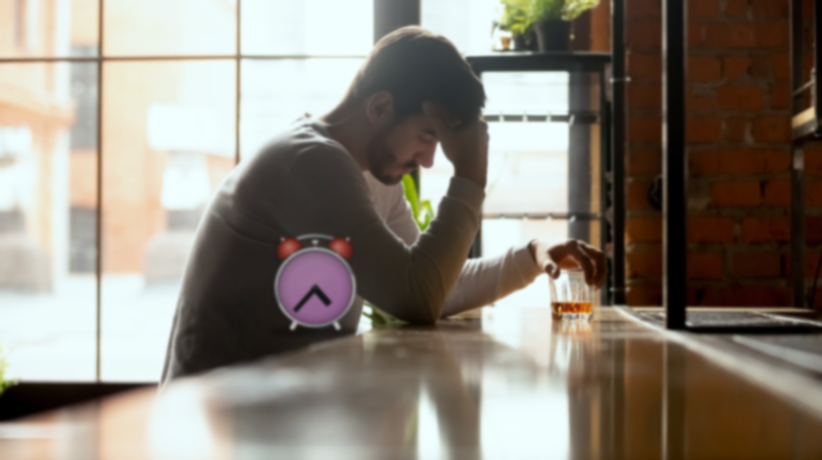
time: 4:37
